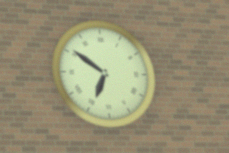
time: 6:51
